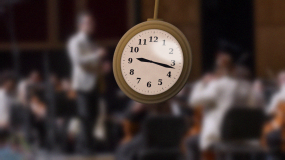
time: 9:17
